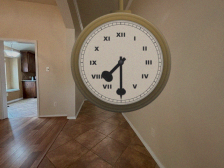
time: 7:30
